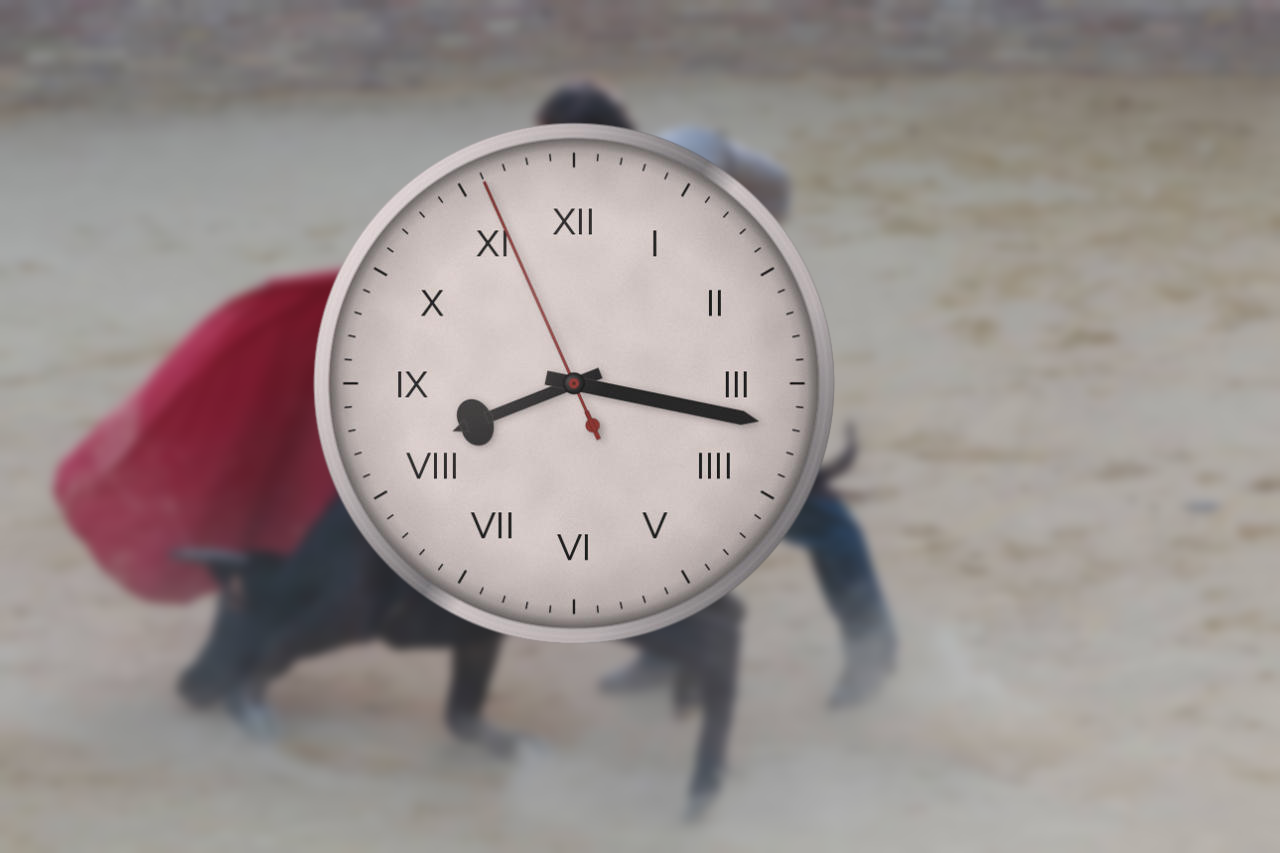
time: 8:16:56
